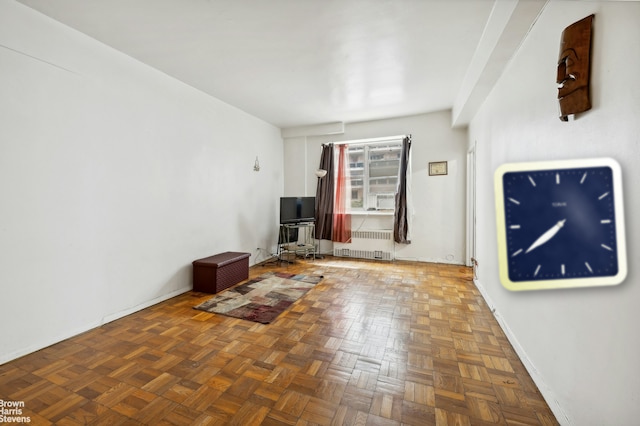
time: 7:39
